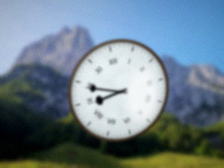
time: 8:49
